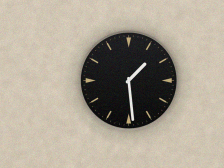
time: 1:29
